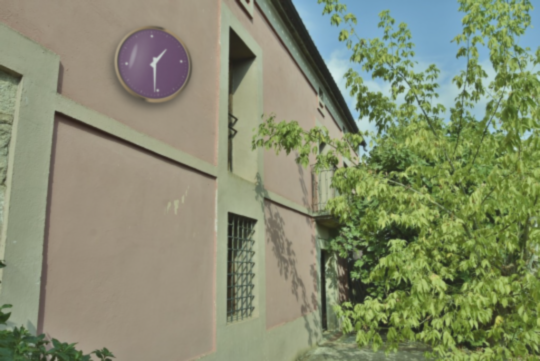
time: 1:31
